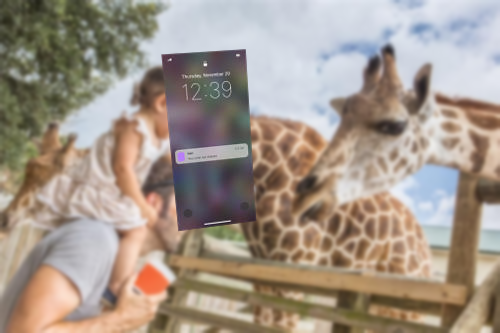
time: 12:39
